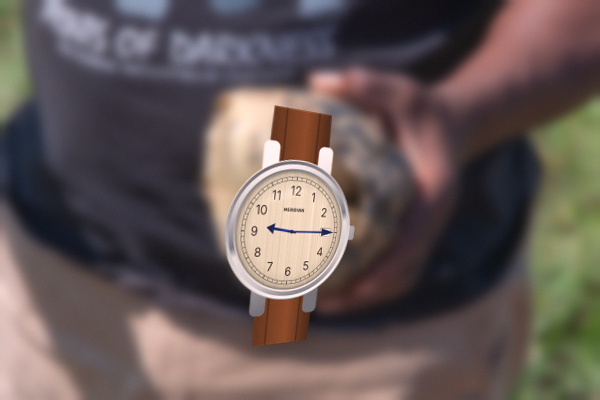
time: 9:15
